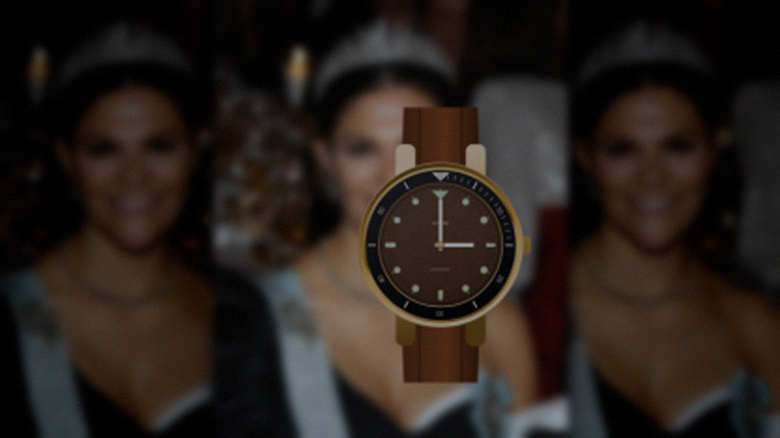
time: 3:00
